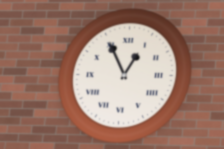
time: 12:55
